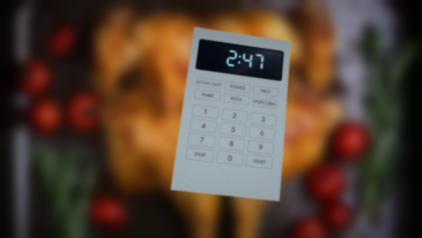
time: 2:47
